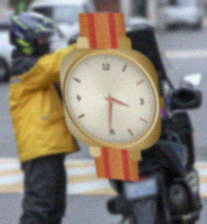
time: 3:31
